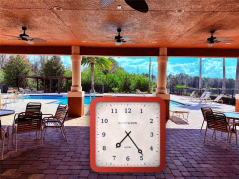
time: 7:24
